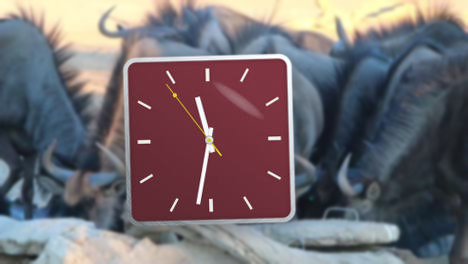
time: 11:31:54
